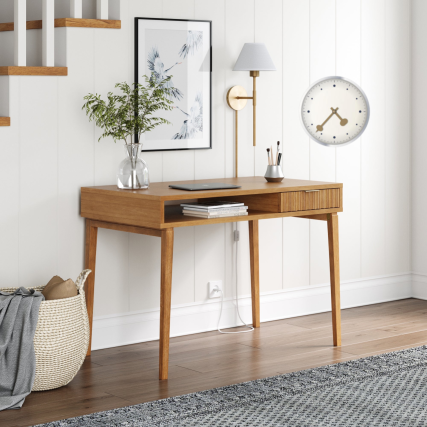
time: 4:37
